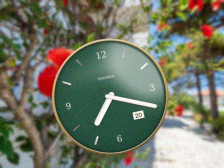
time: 7:19
